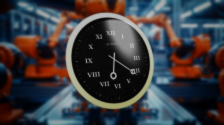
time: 6:21
